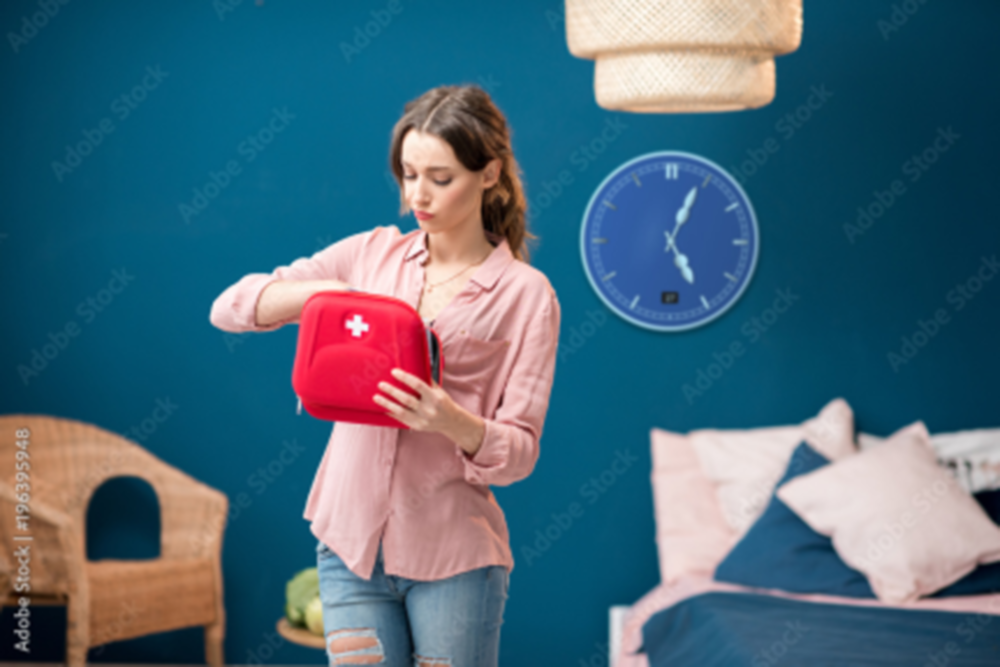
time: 5:04
